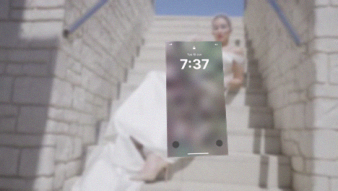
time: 7:37
